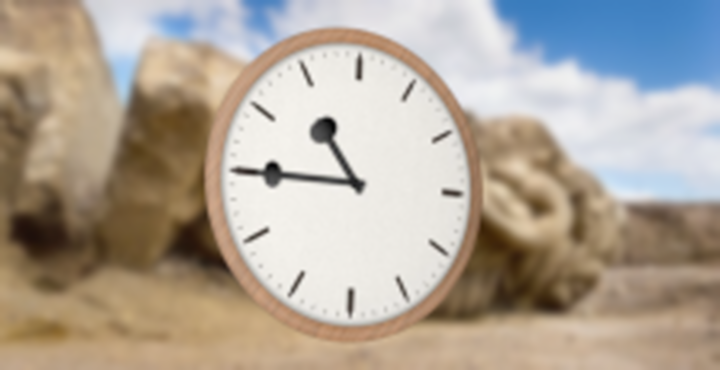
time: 10:45
